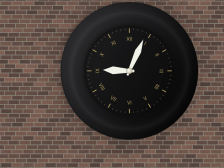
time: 9:04
